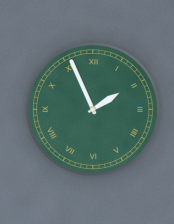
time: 1:56
